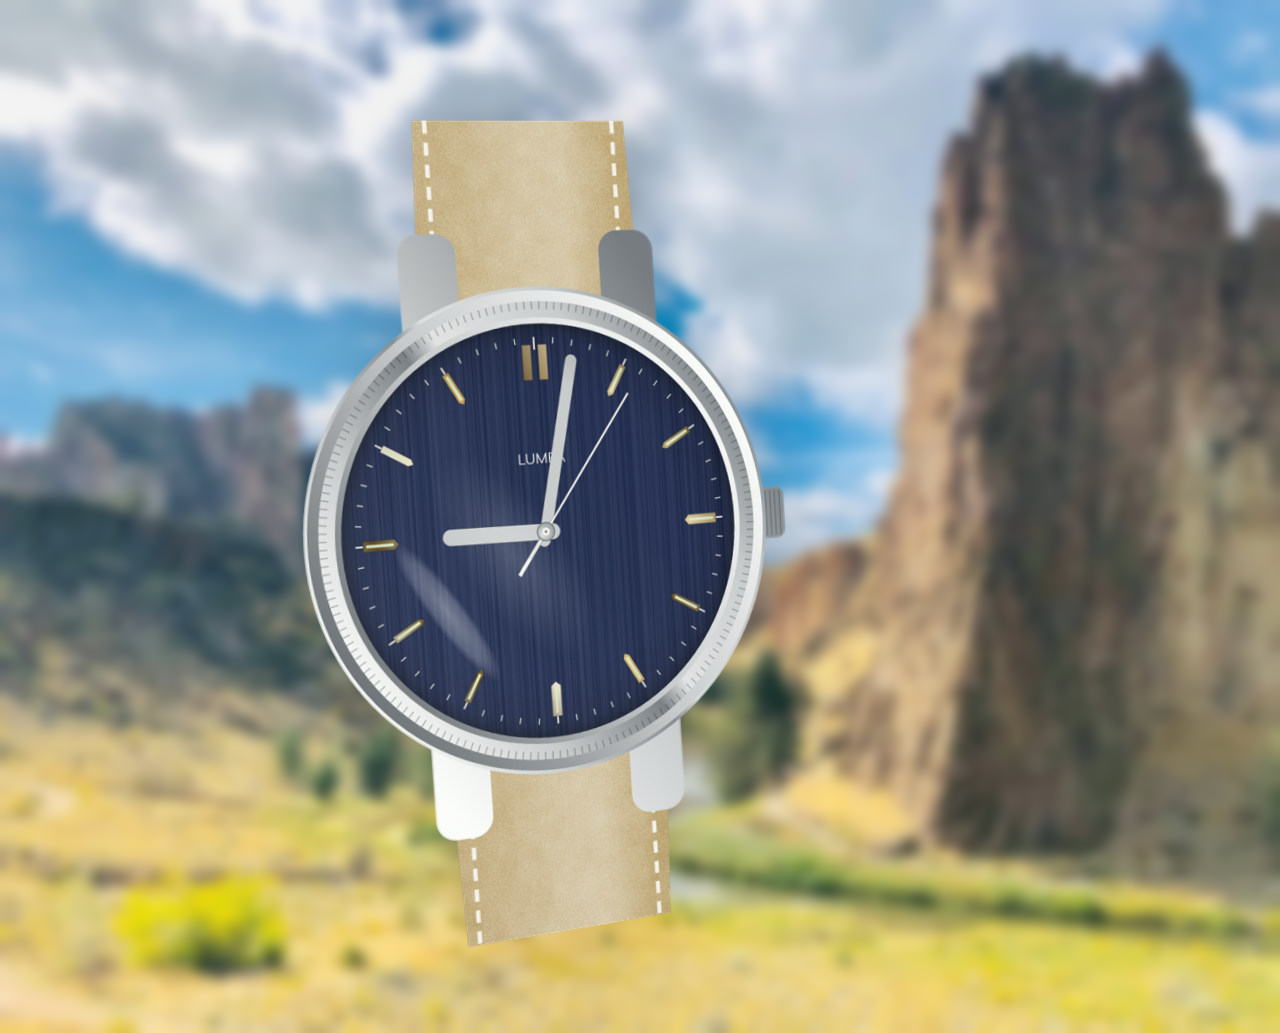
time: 9:02:06
